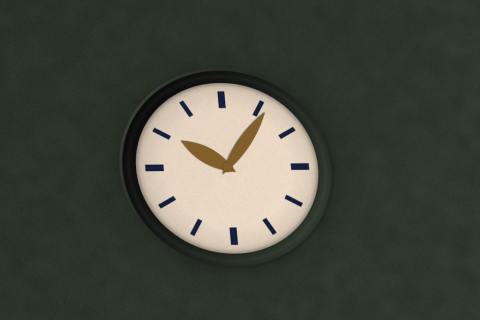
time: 10:06
